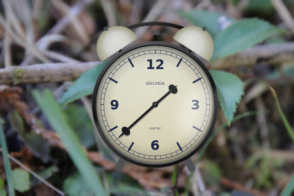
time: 1:38
